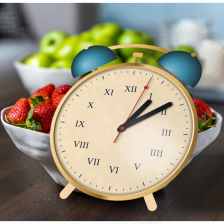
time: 1:09:03
